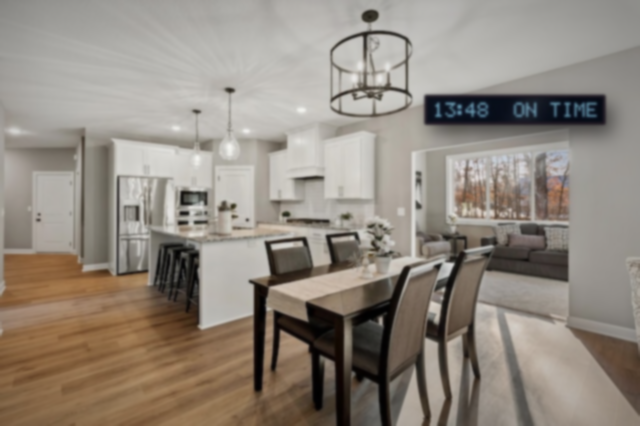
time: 13:48
